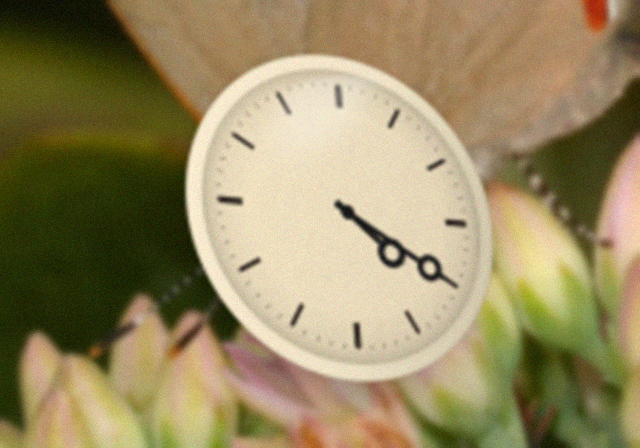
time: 4:20
